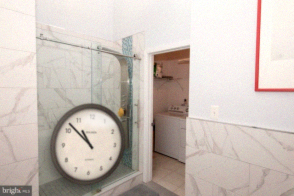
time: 10:52
